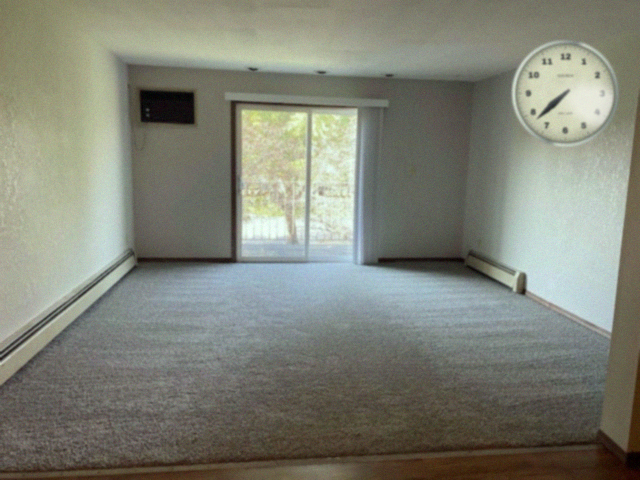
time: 7:38
